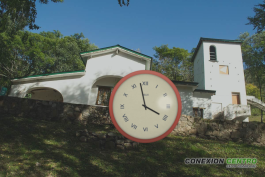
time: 3:58
